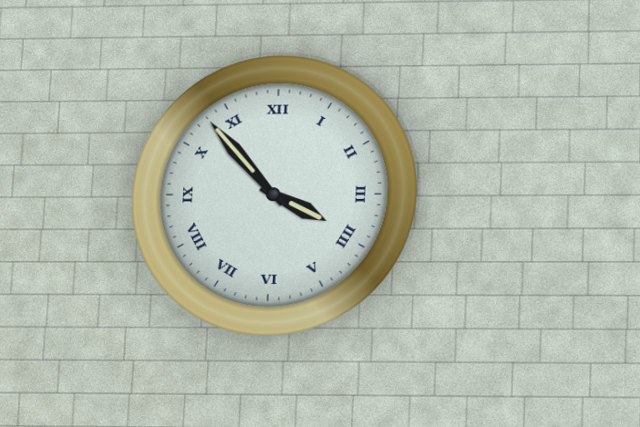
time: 3:53
